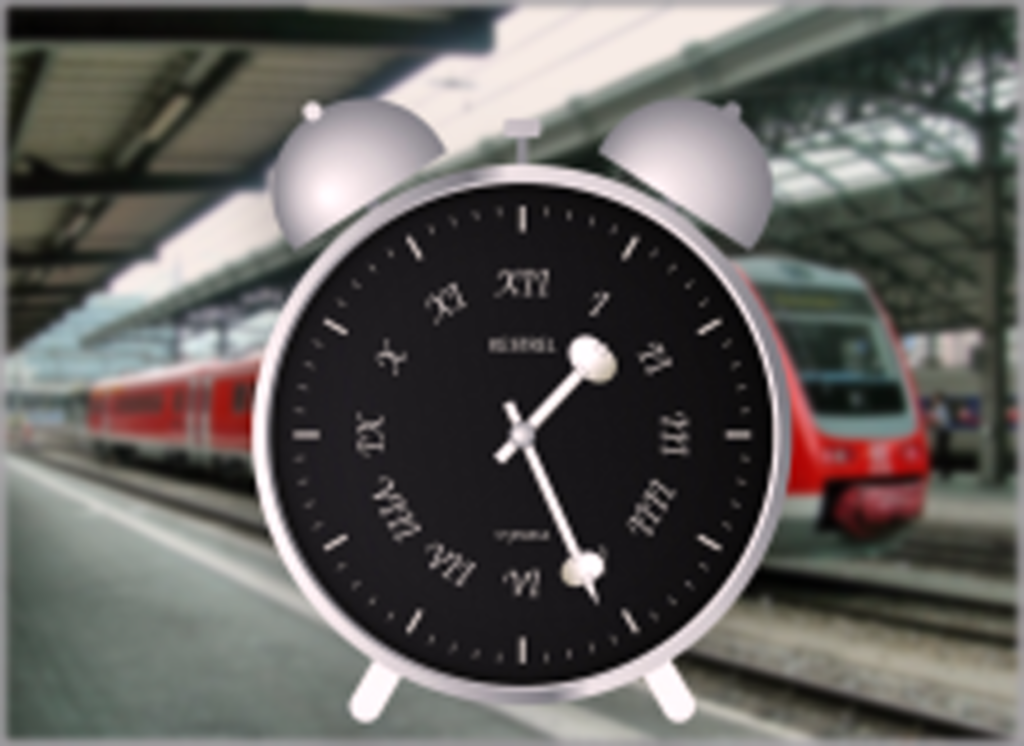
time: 1:26
